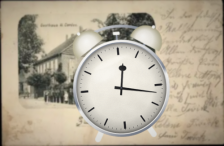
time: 12:17
